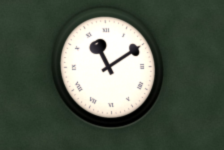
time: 11:10
